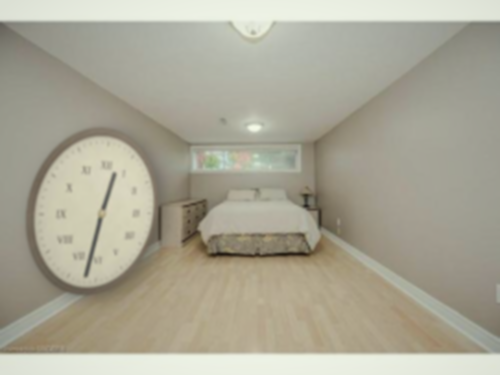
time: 12:32
